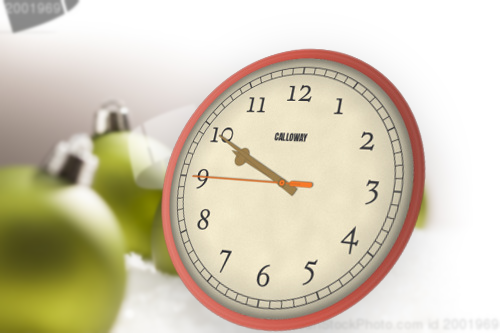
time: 9:49:45
